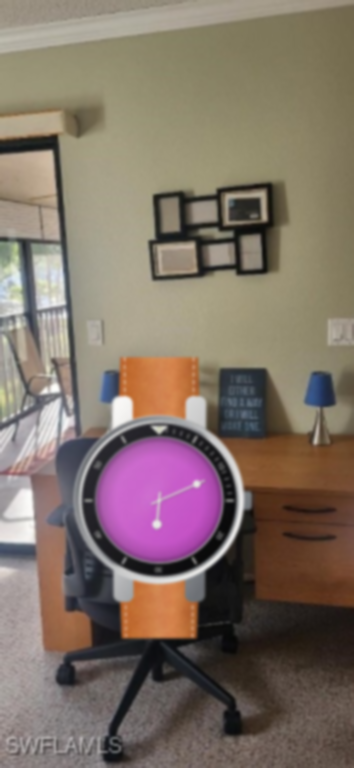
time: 6:11
